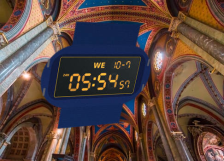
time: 5:54:57
